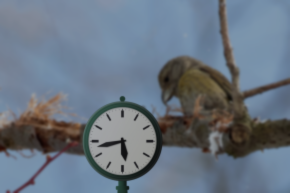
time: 5:43
